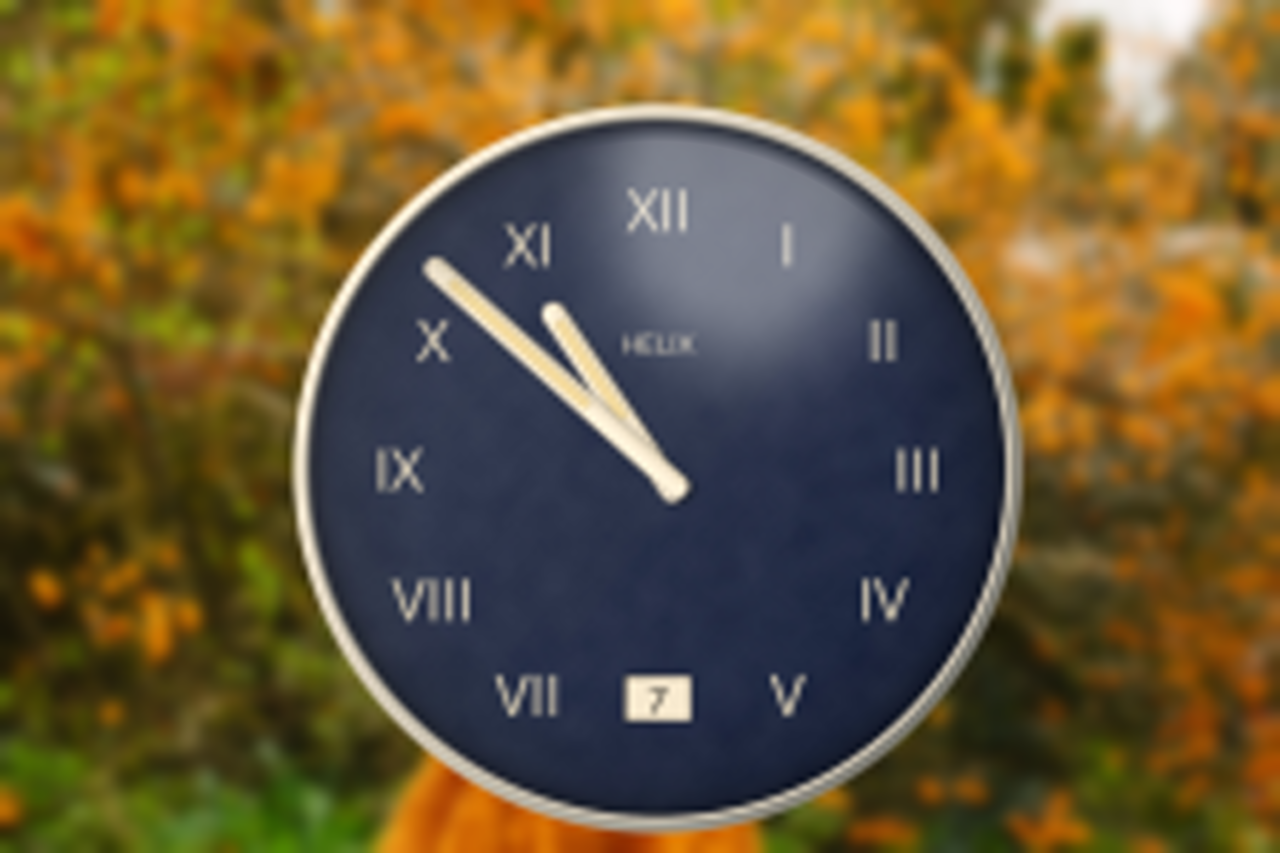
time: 10:52
